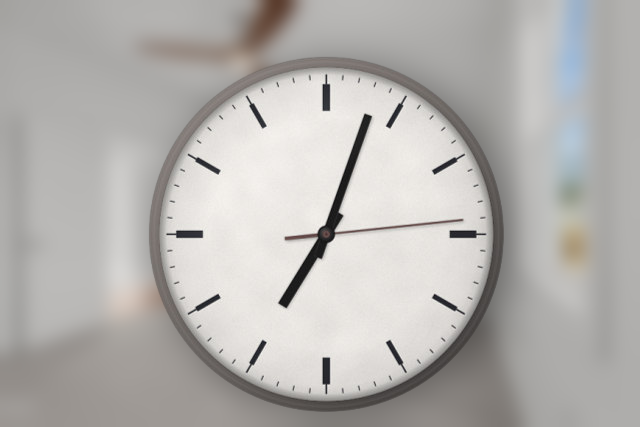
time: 7:03:14
